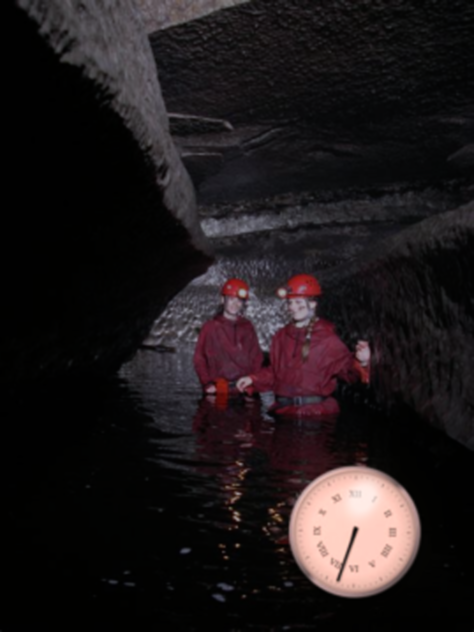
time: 6:33
